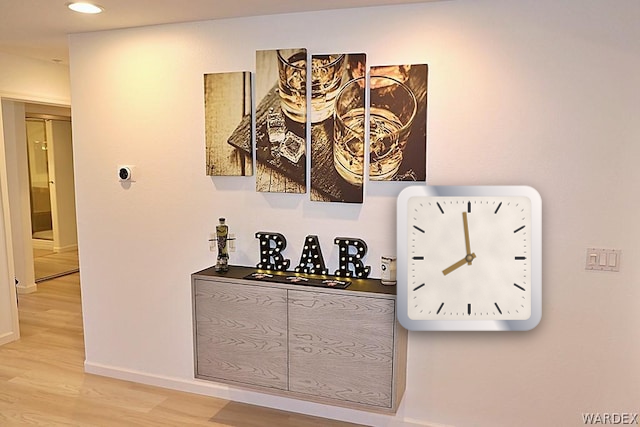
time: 7:59
